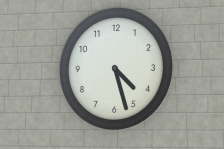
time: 4:27
